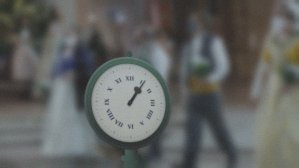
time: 1:06
